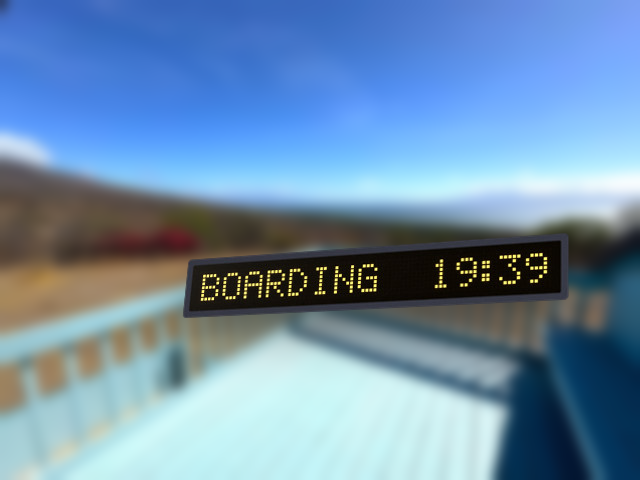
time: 19:39
